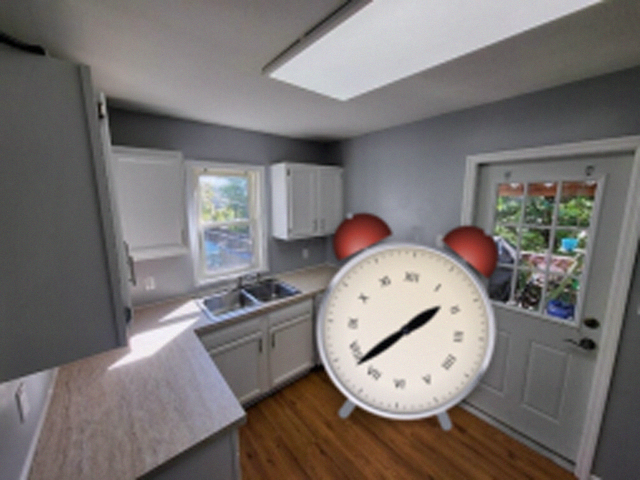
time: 1:38
